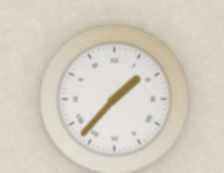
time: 1:37
